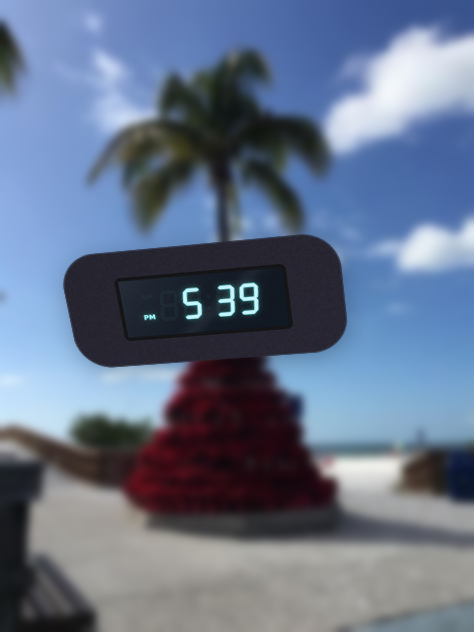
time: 5:39
